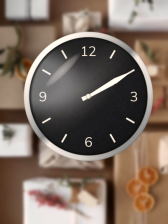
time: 2:10
